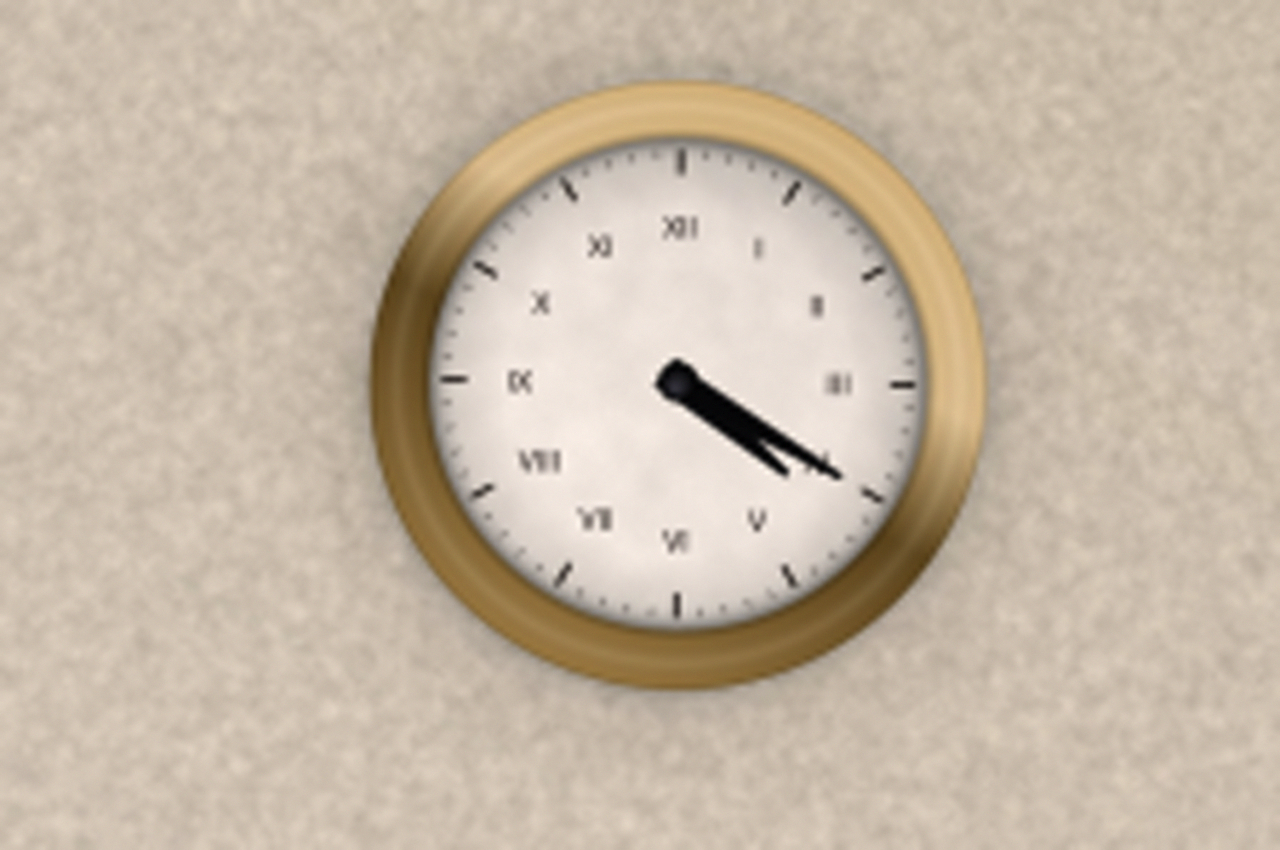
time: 4:20
